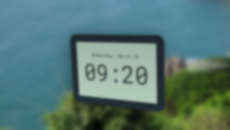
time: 9:20
